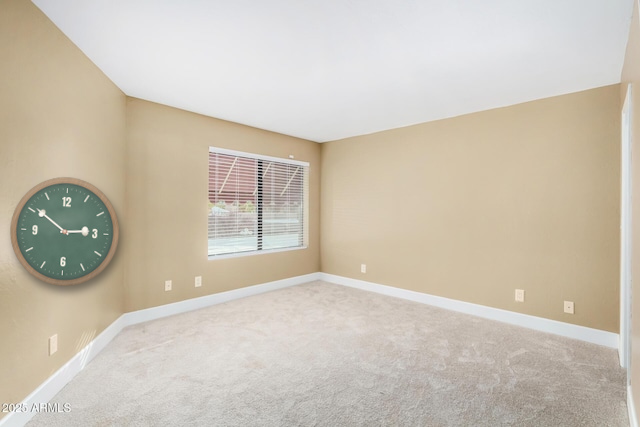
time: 2:51
